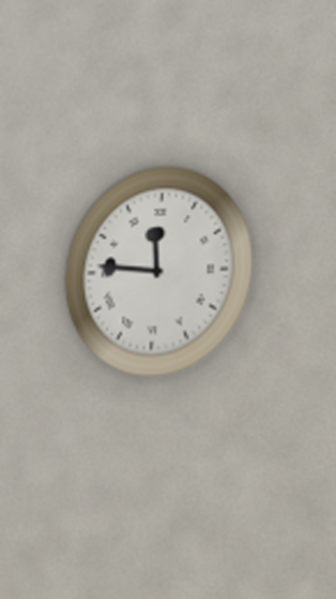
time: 11:46
